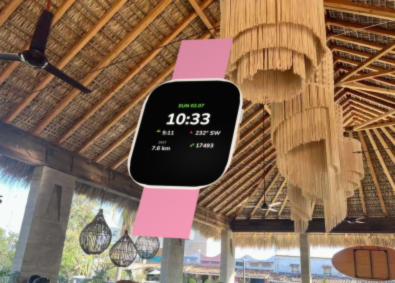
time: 10:33
